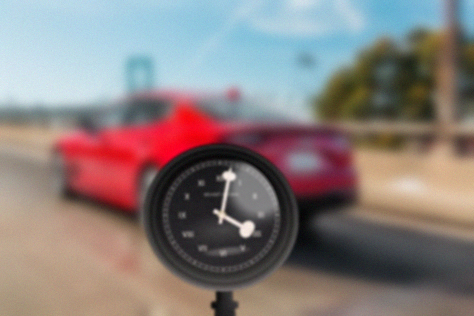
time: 4:02
